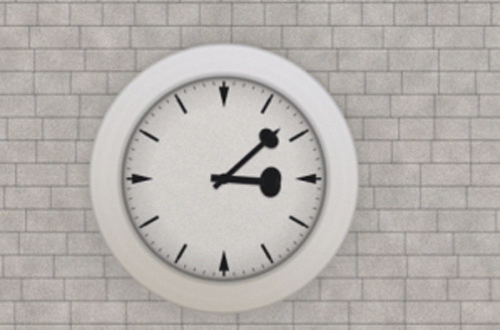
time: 3:08
